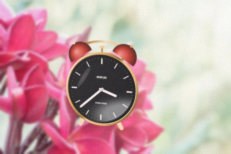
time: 3:38
